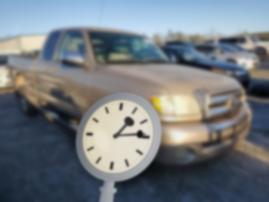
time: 1:14
